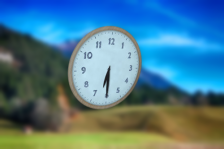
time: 6:30
